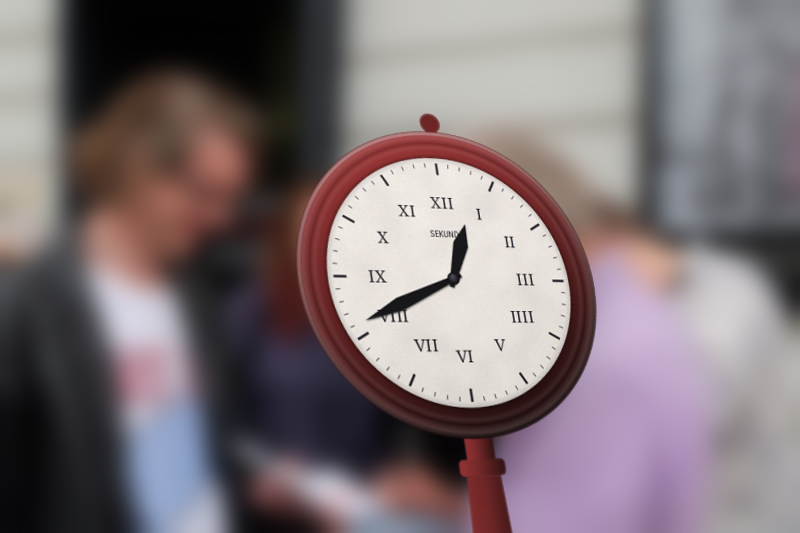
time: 12:41
